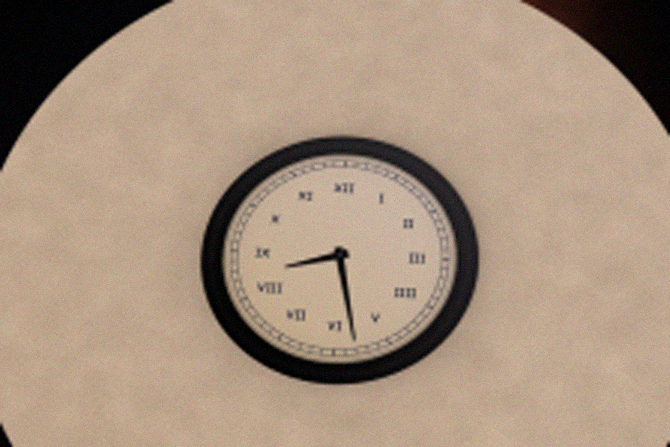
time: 8:28
